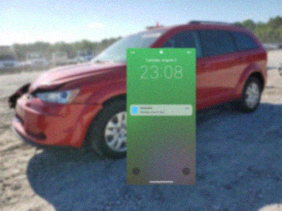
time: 23:08
